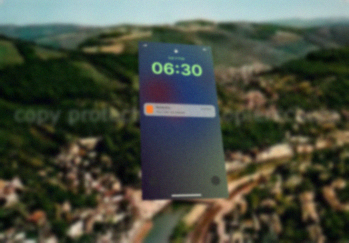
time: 6:30
